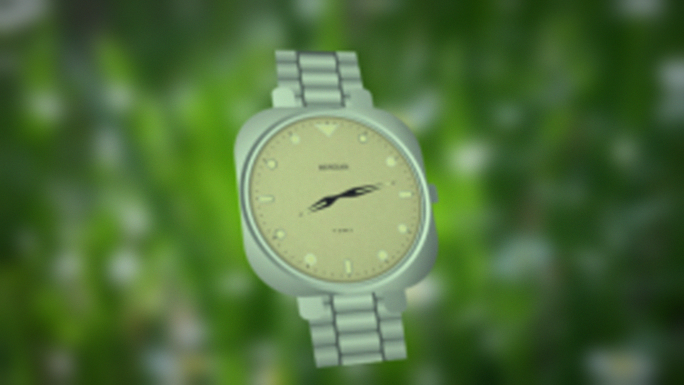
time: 8:13
